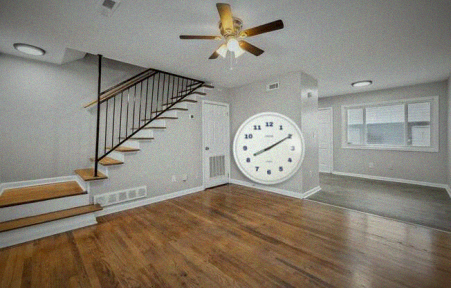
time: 8:10
